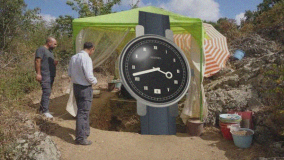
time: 3:42
